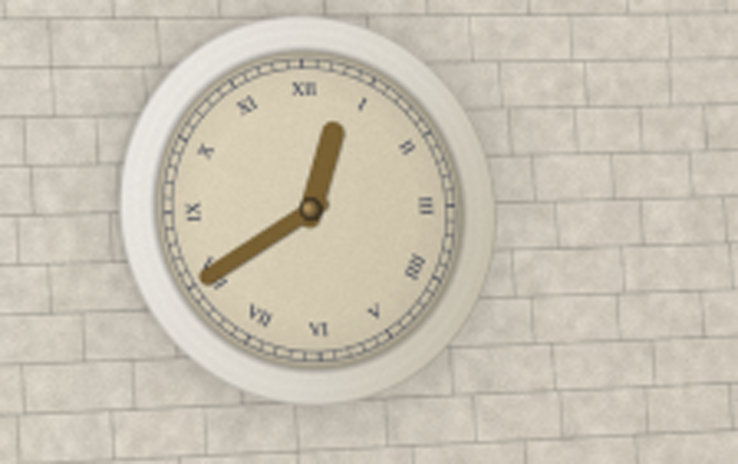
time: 12:40
